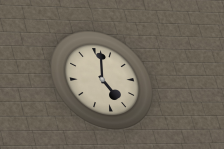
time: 5:02
